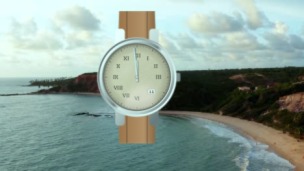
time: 11:59
